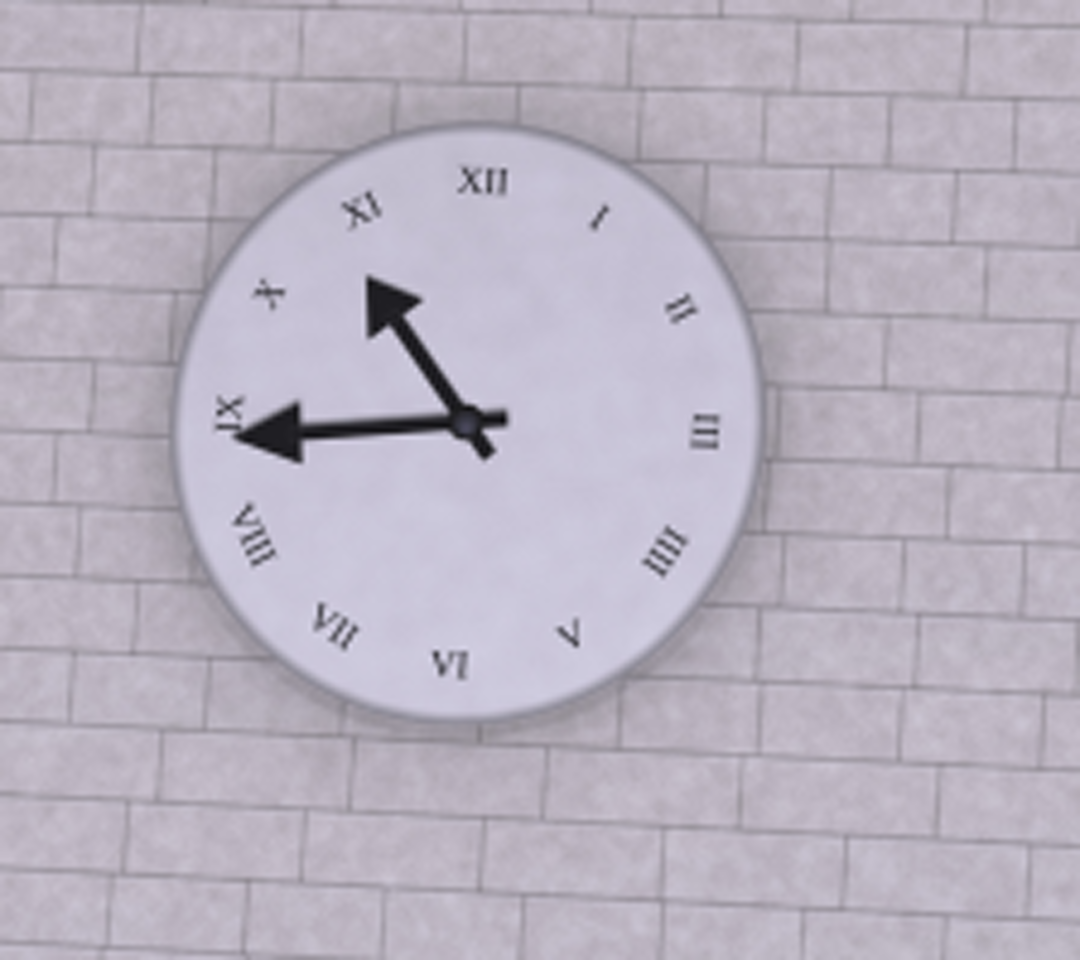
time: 10:44
